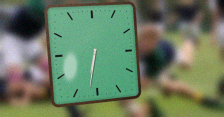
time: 6:32
